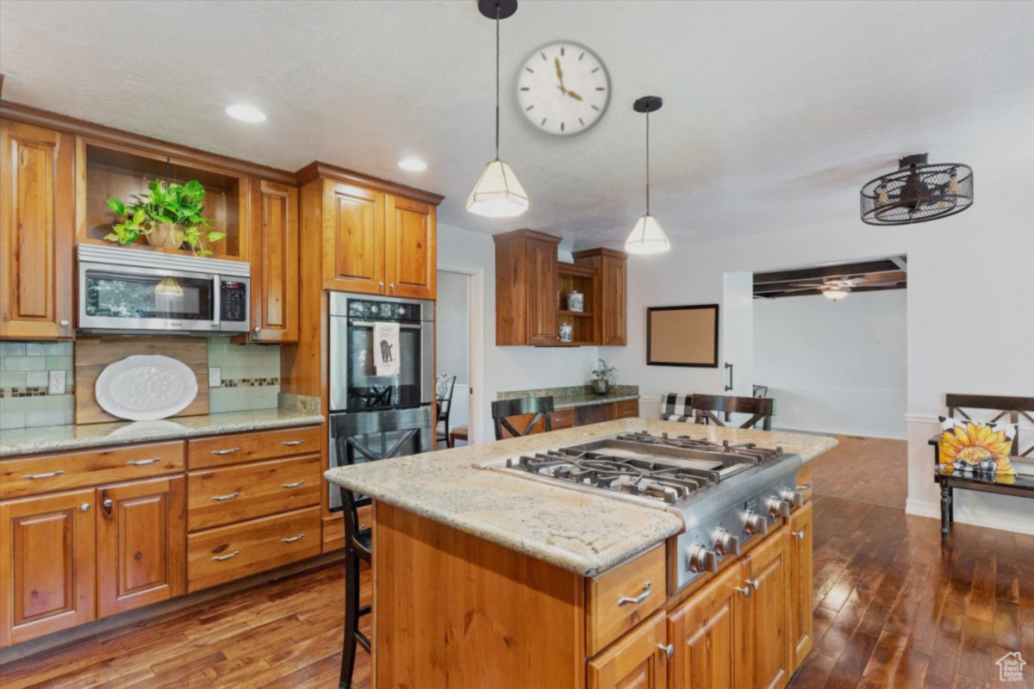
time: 3:58
